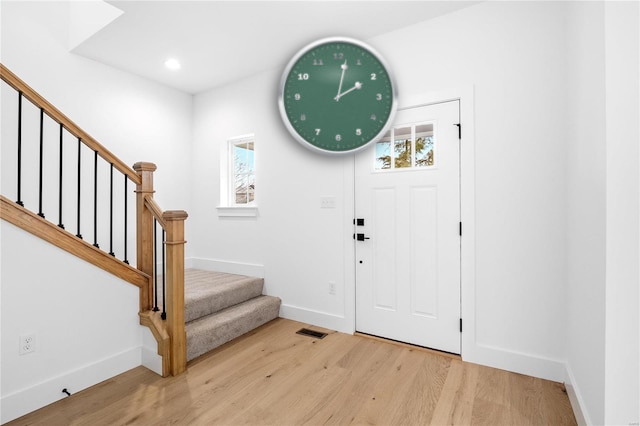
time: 2:02
